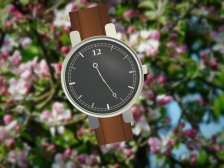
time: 11:26
